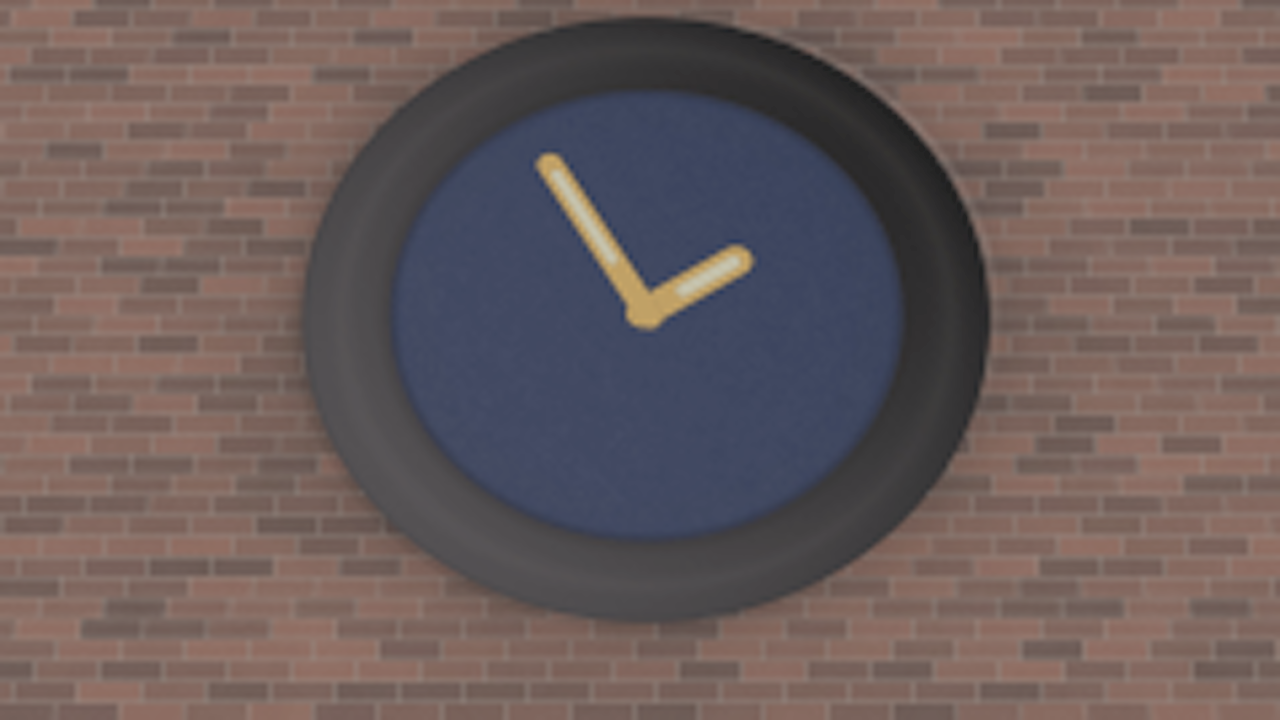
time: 1:55
